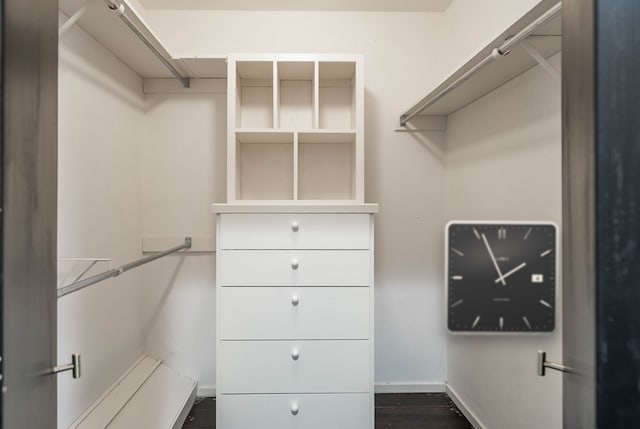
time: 1:56
